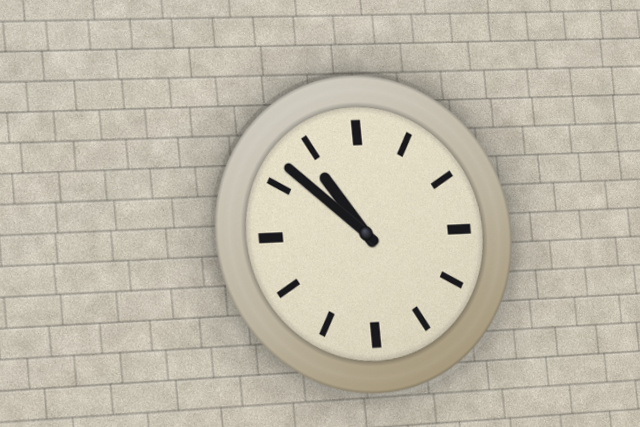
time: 10:52
